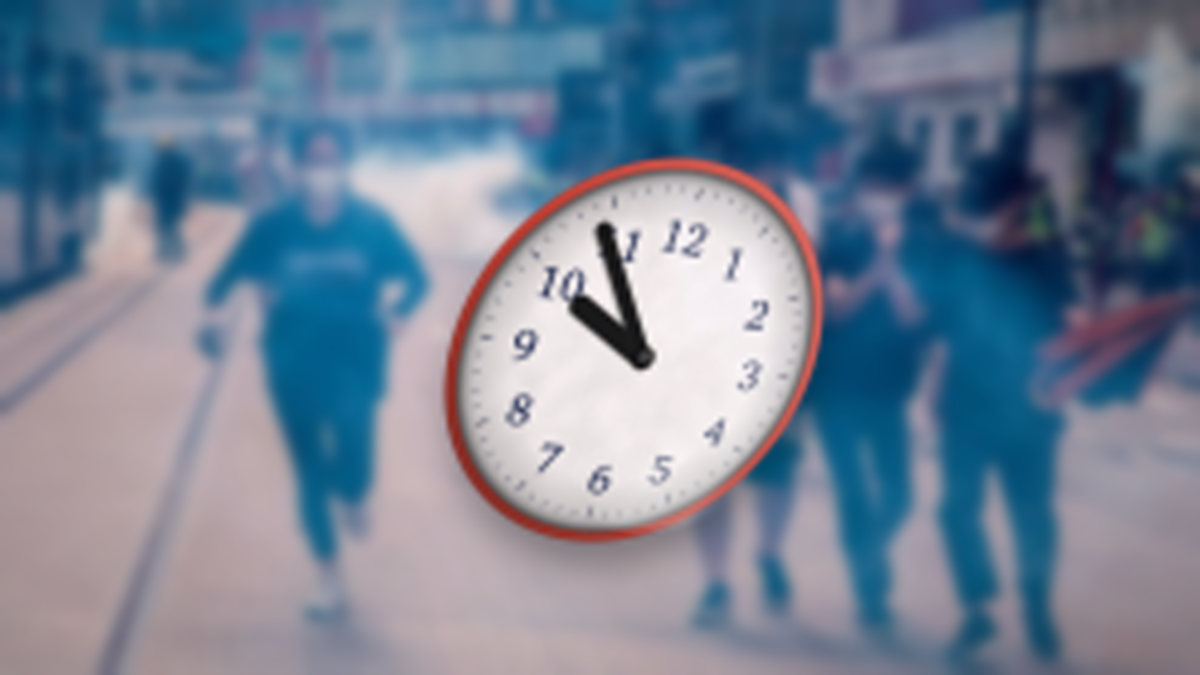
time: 9:54
